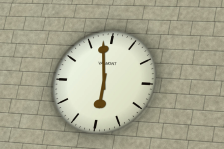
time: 5:58
